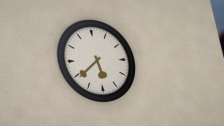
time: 5:39
